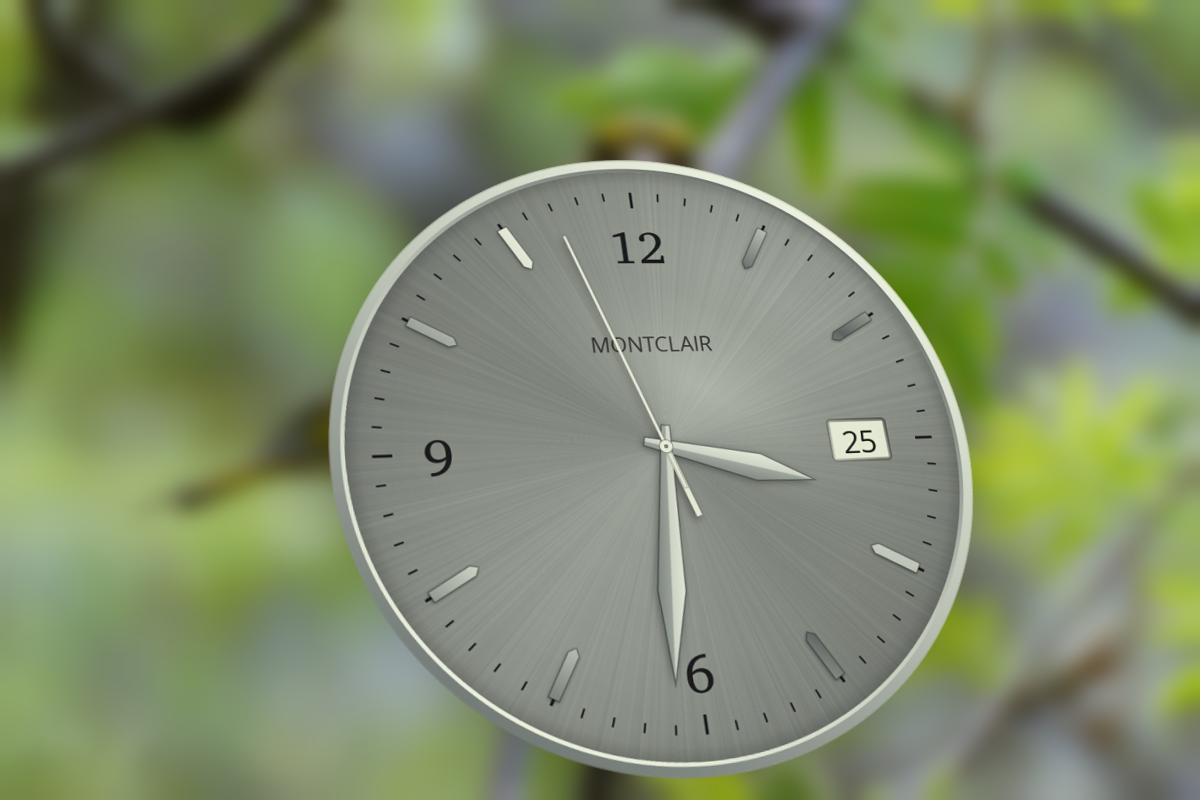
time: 3:30:57
